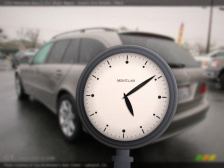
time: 5:09
